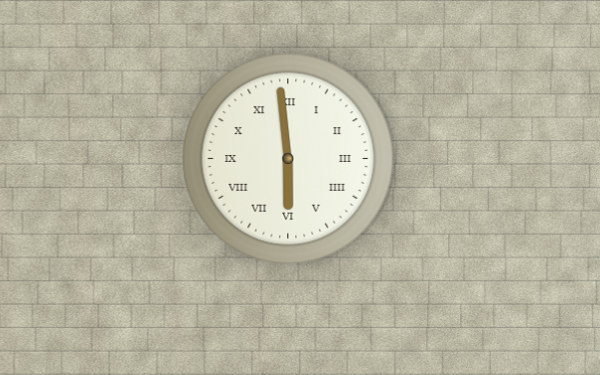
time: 5:59
